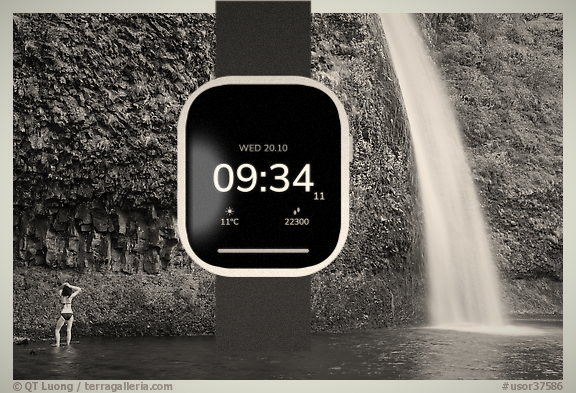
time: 9:34:11
